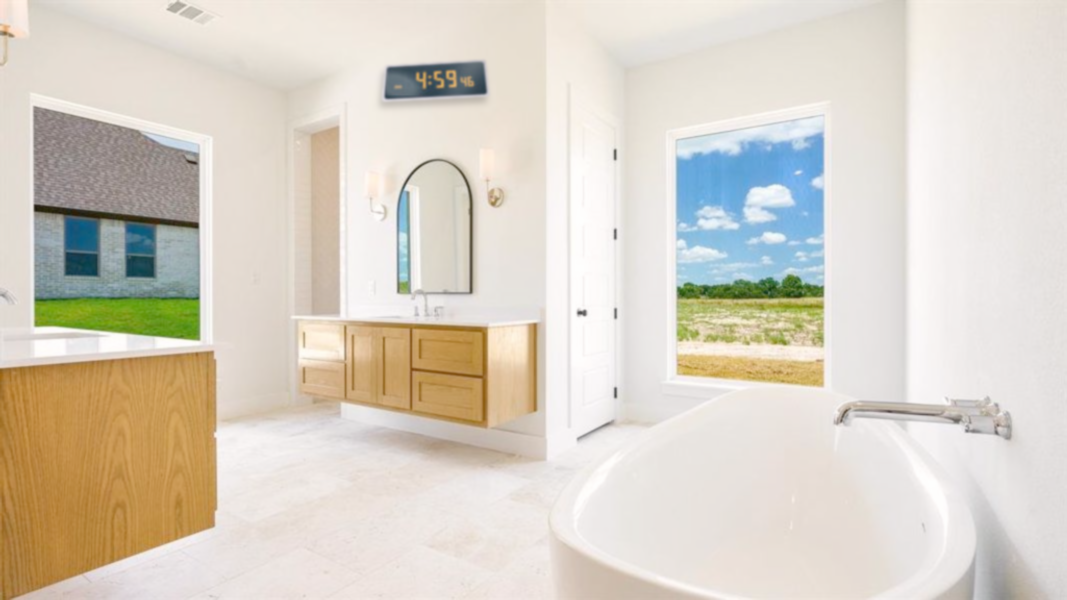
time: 4:59
